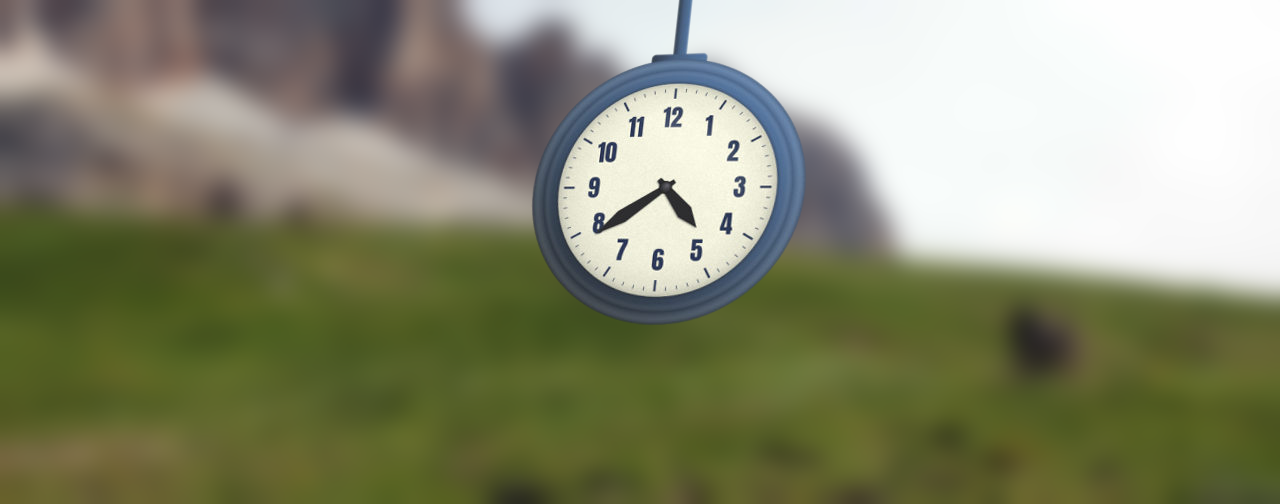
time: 4:39
